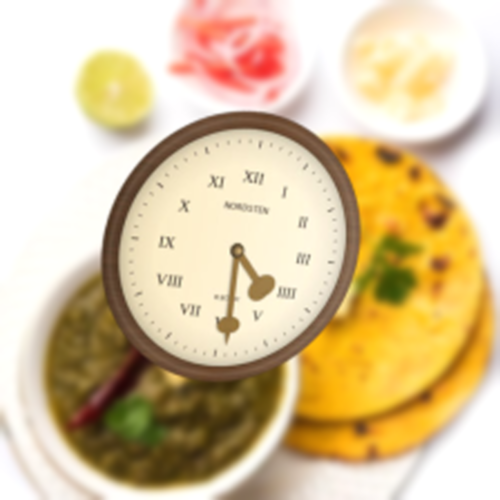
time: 4:29
